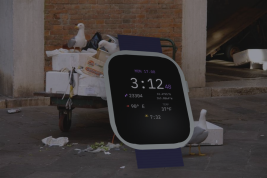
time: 3:12
